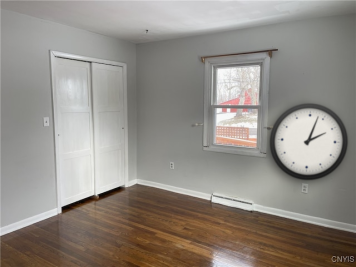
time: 2:03
